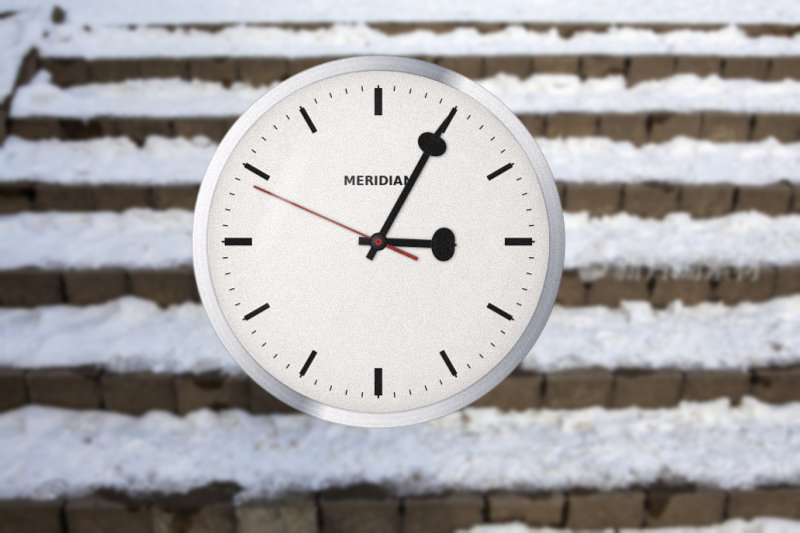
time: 3:04:49
